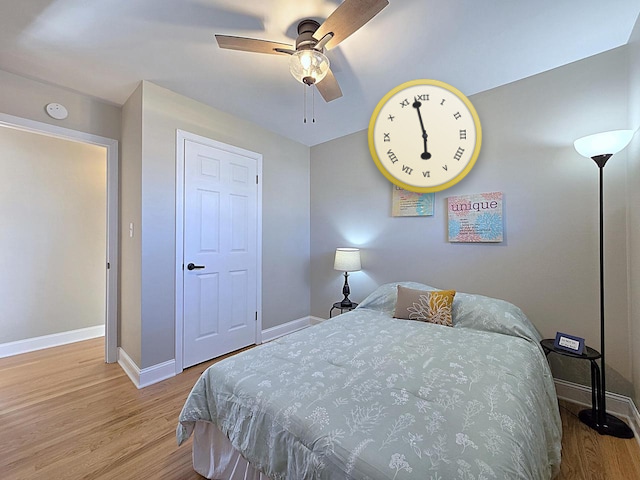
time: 5:58
